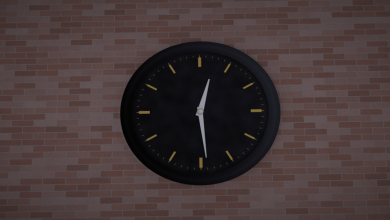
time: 12:29
